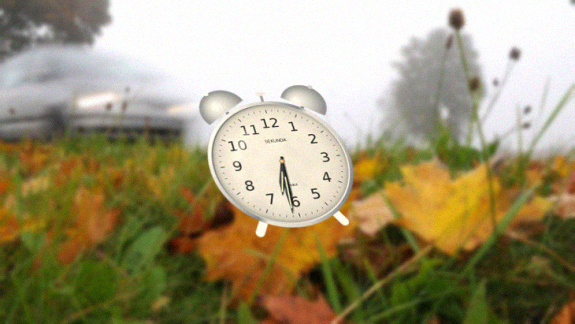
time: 6:31
